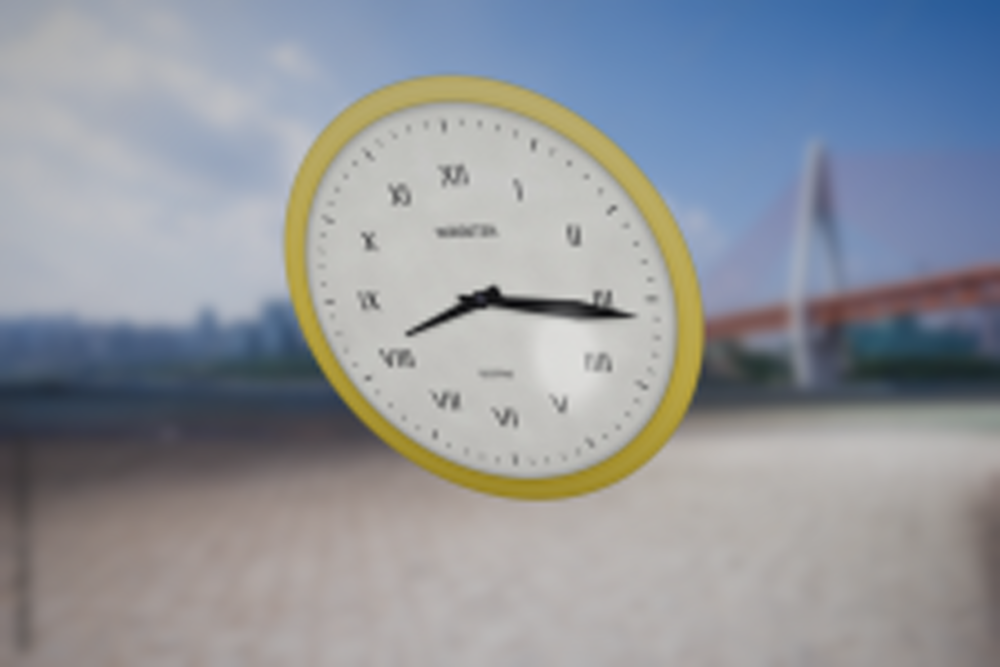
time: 8:16
